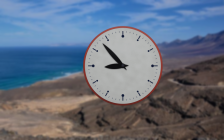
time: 8:53
